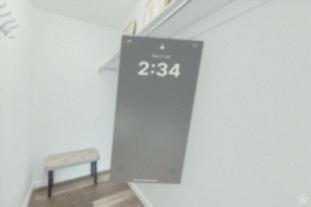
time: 2:34
